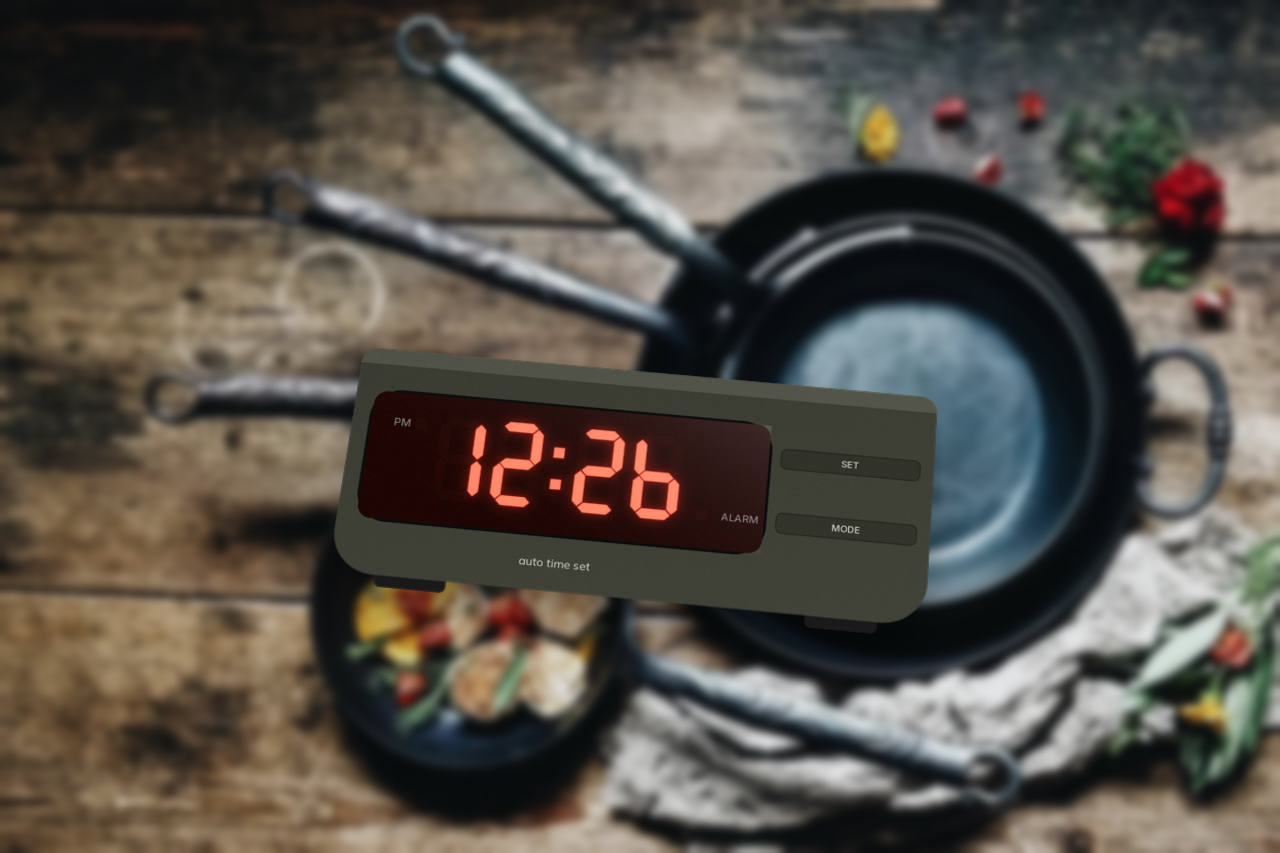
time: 12:26
